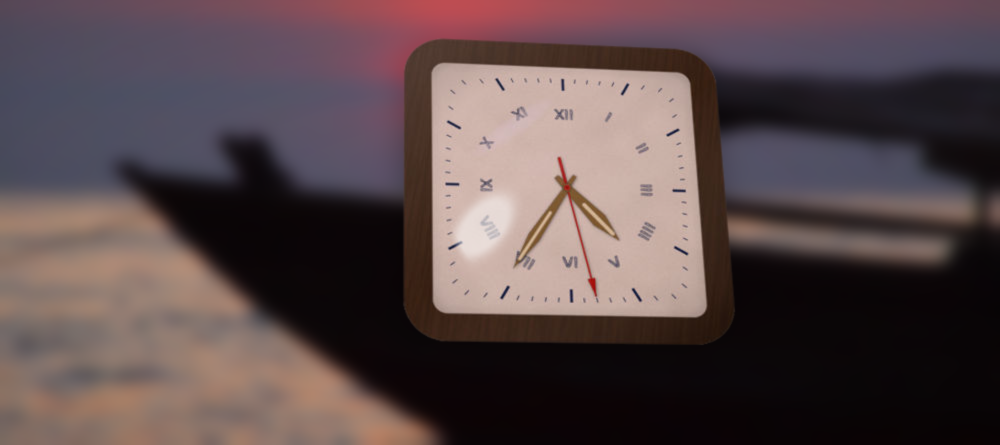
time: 4:35:28
